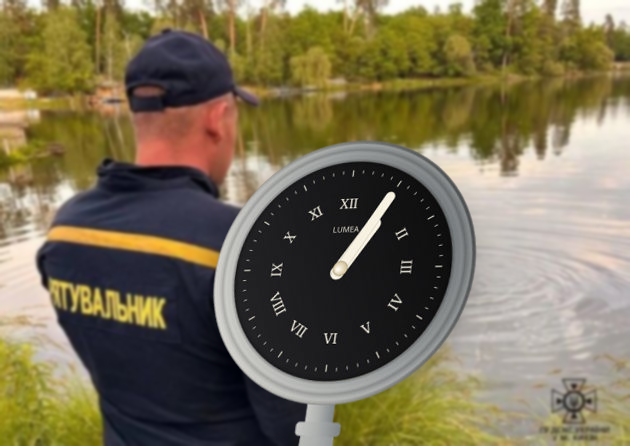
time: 1:05
